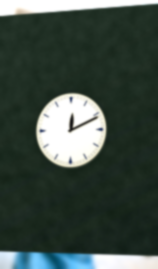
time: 12:11
